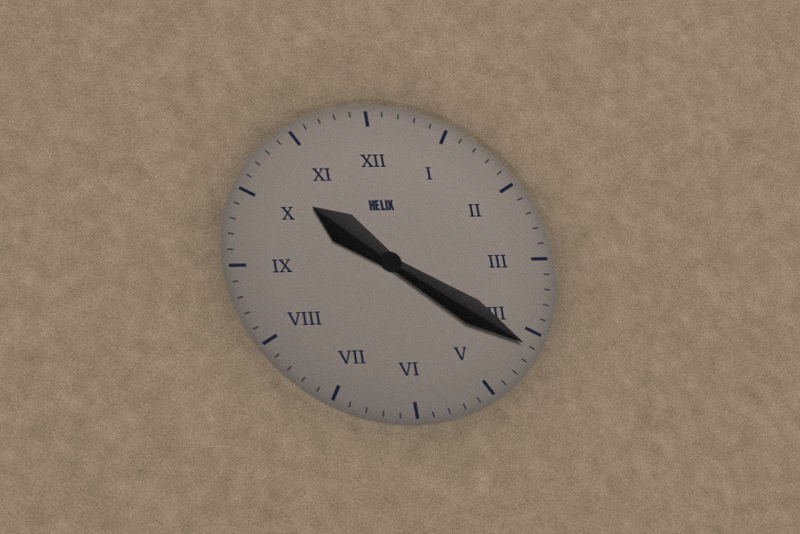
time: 10:21
